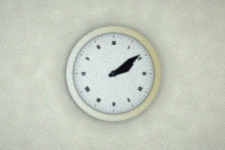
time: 2:09
